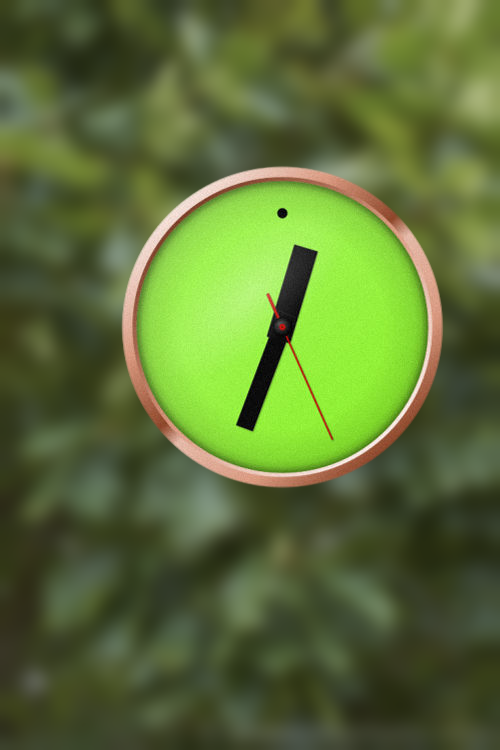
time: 12:33:26
